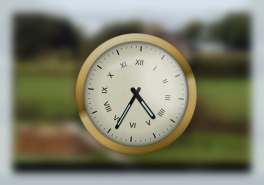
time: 4:34
